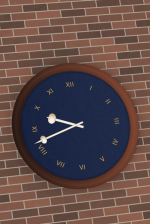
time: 9:42
